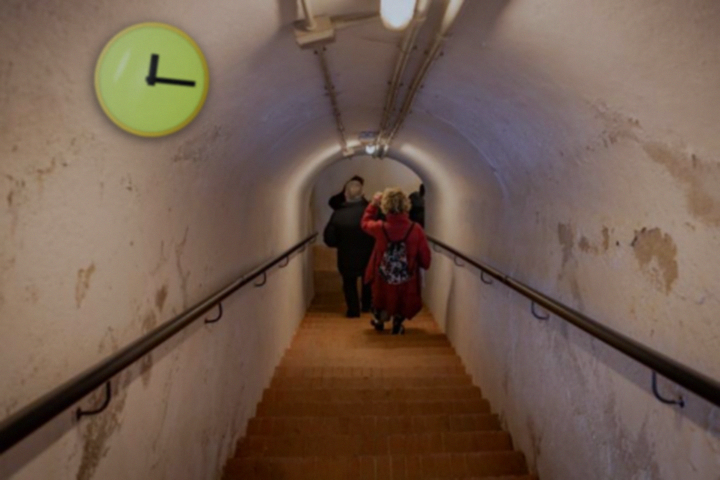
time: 12:16
